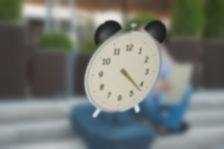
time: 4:22
